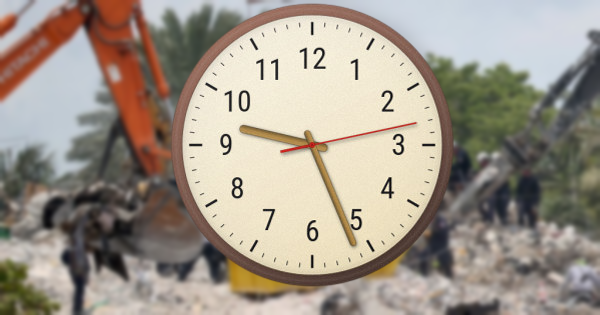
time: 9:26:13
